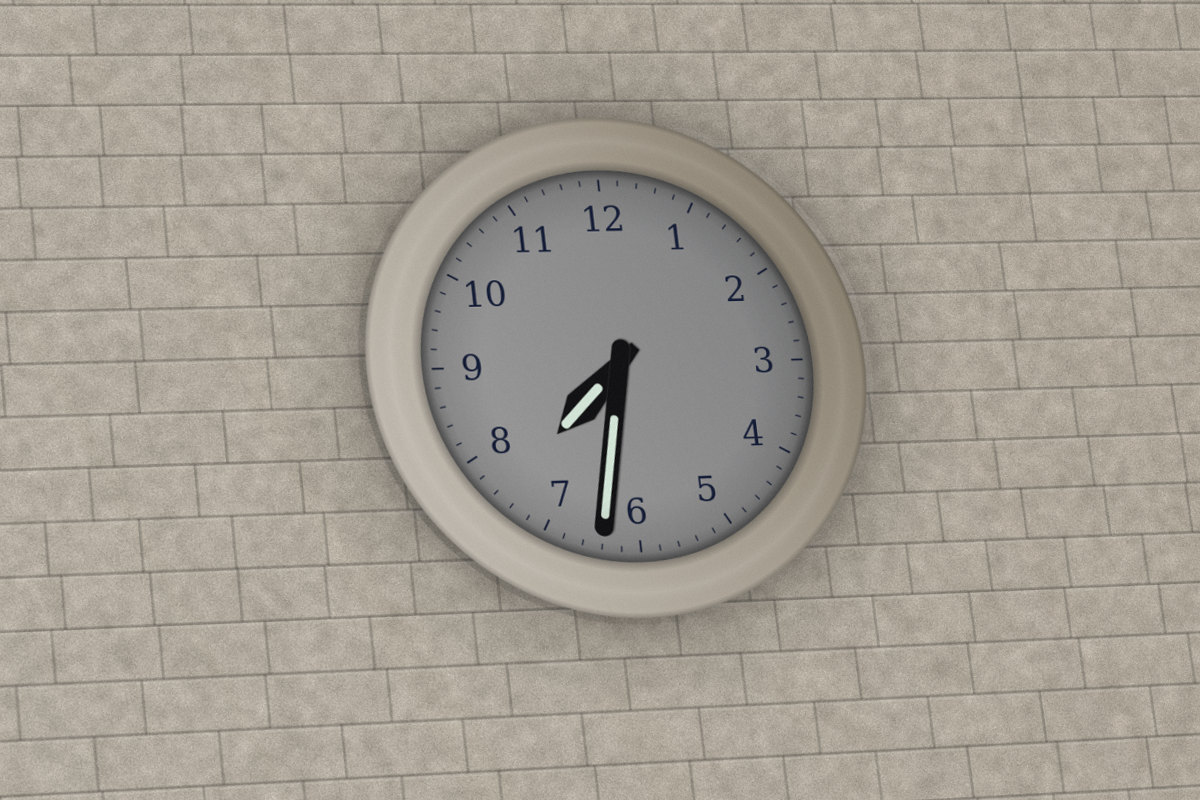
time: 7:32
